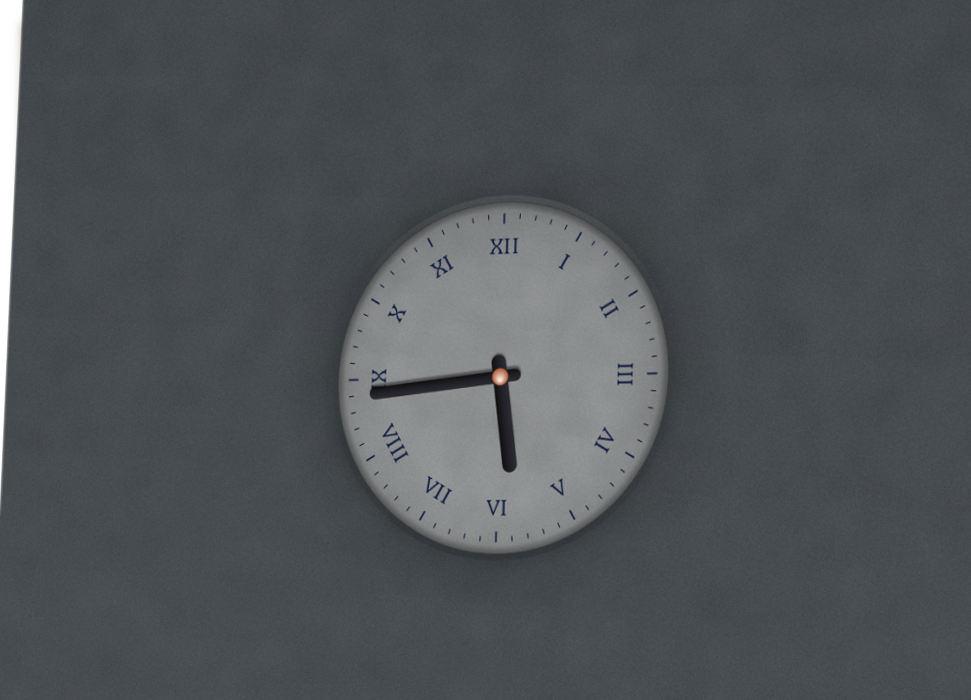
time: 5:44
